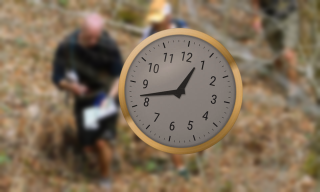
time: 12:42
